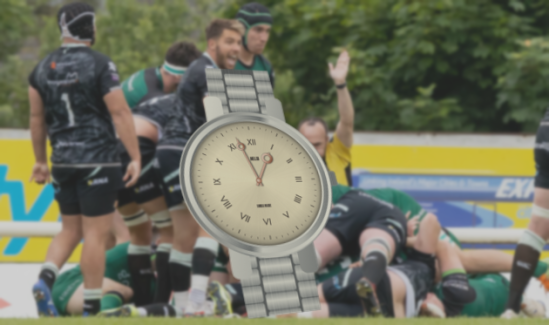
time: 12:57
